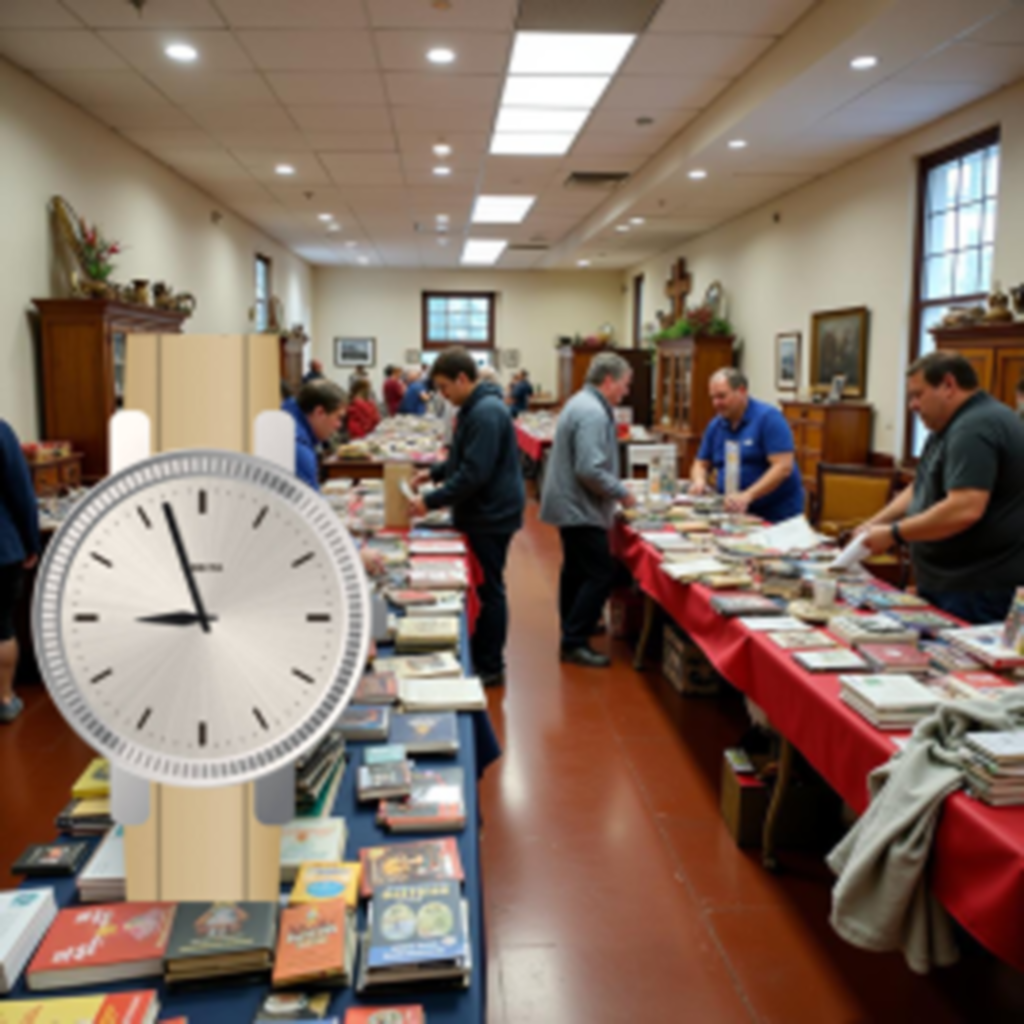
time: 8:57
